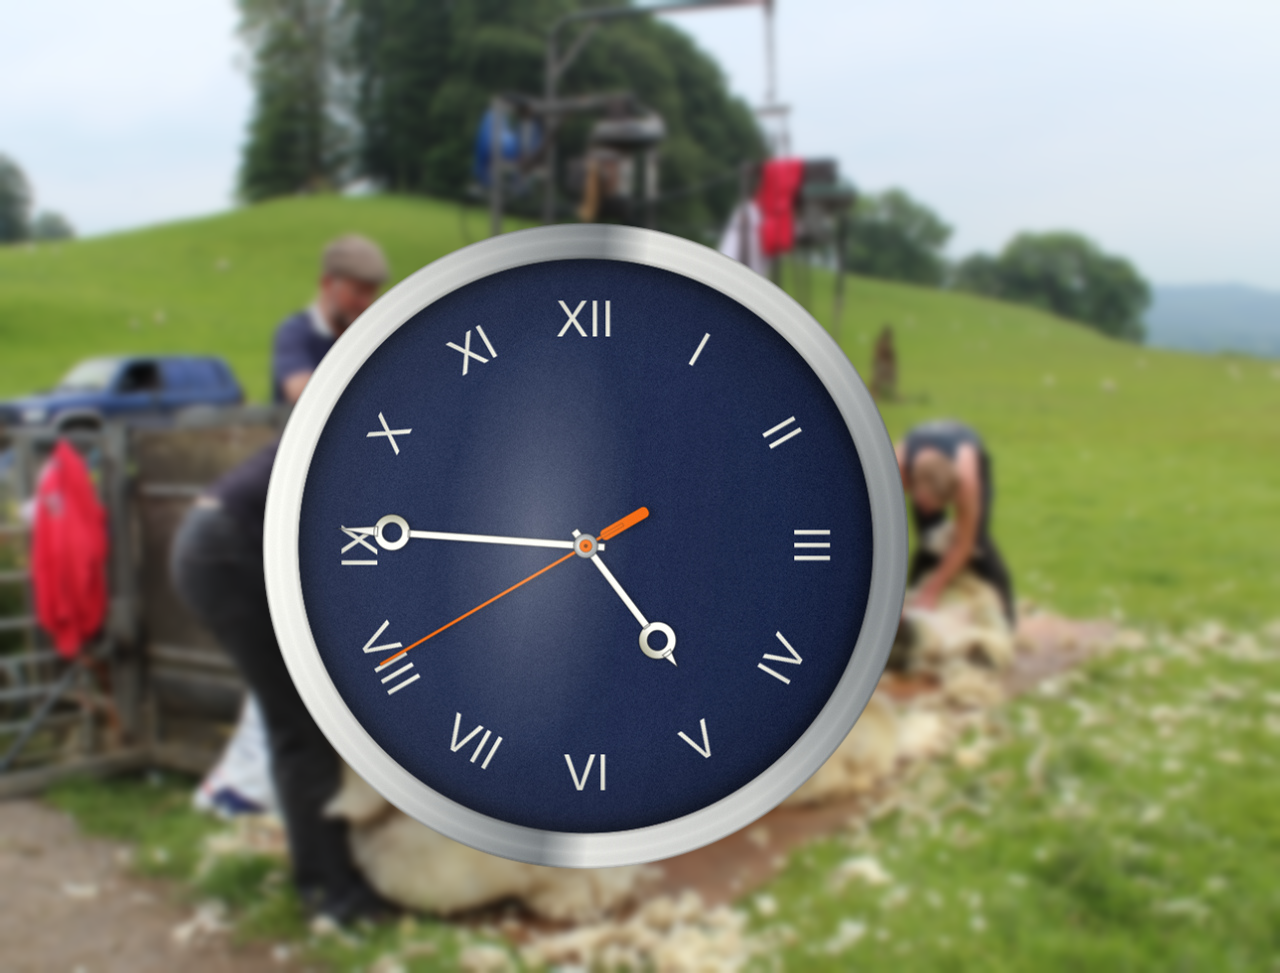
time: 4:45:40
